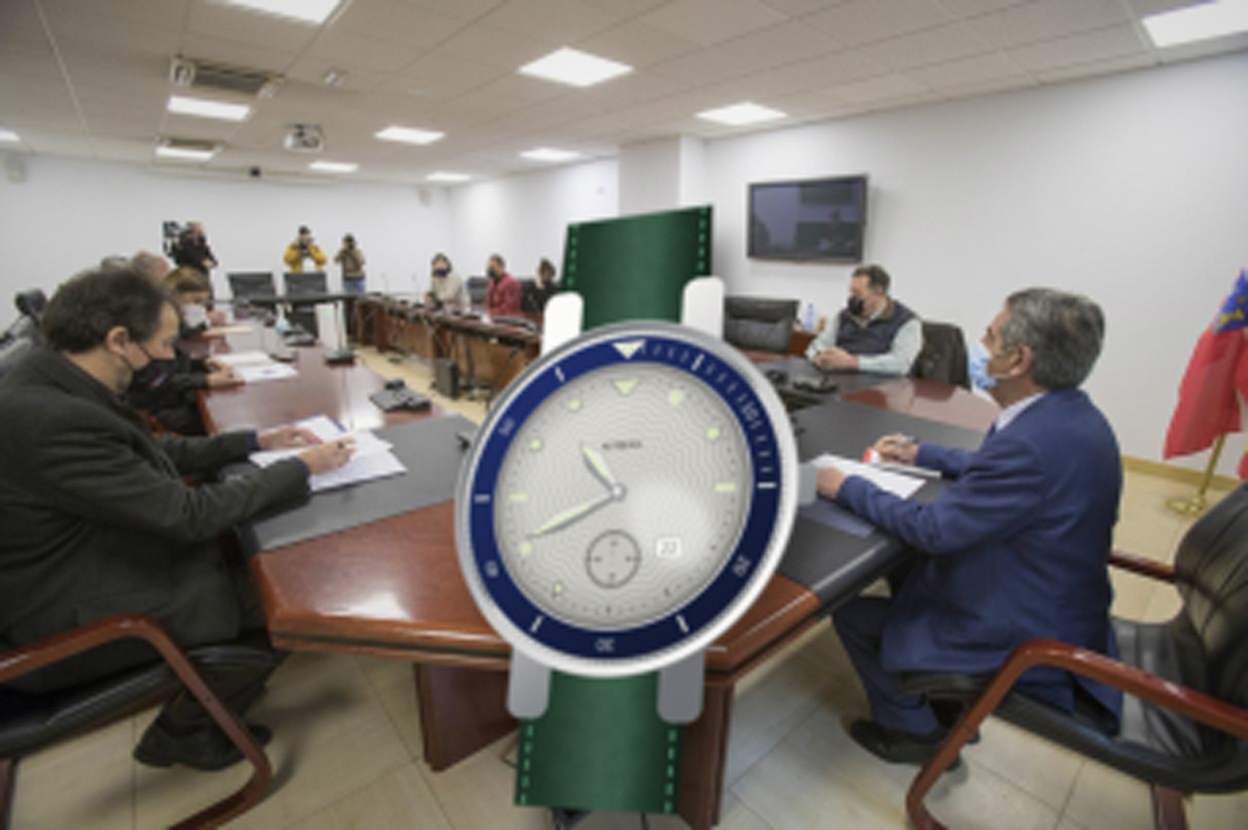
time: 10:41
